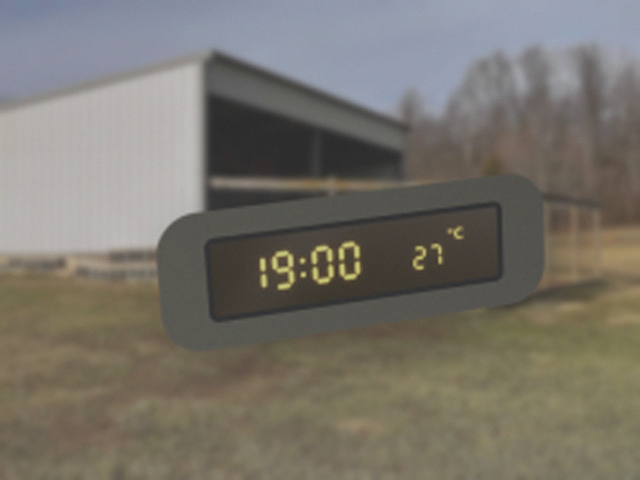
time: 19:00
